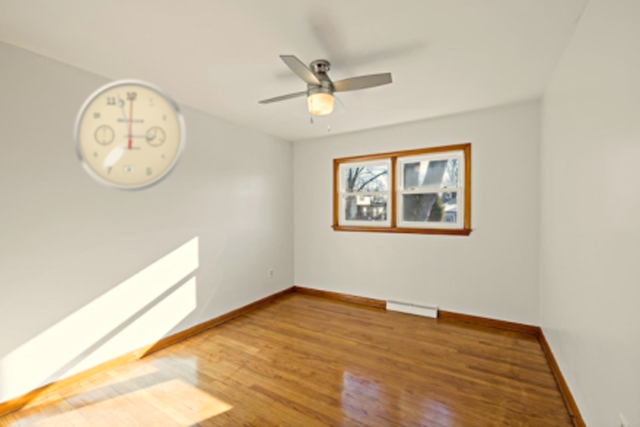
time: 2:57
